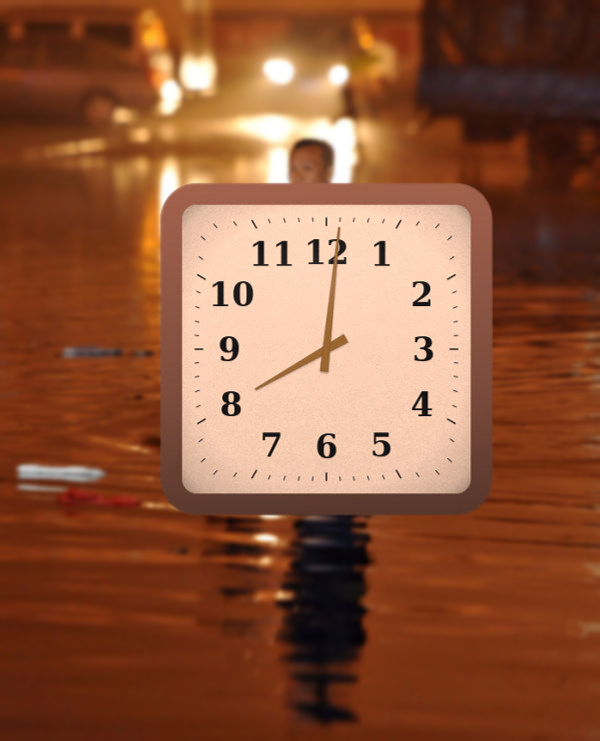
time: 8:01
